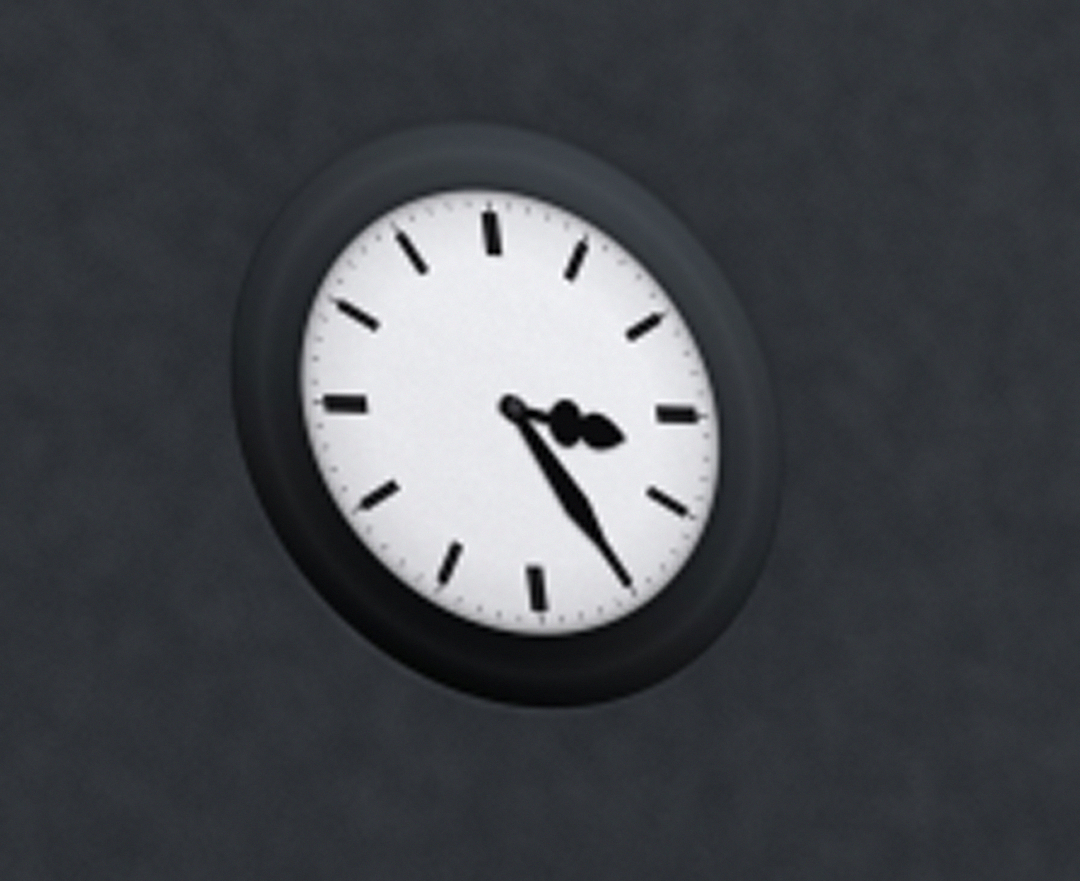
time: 3:25
